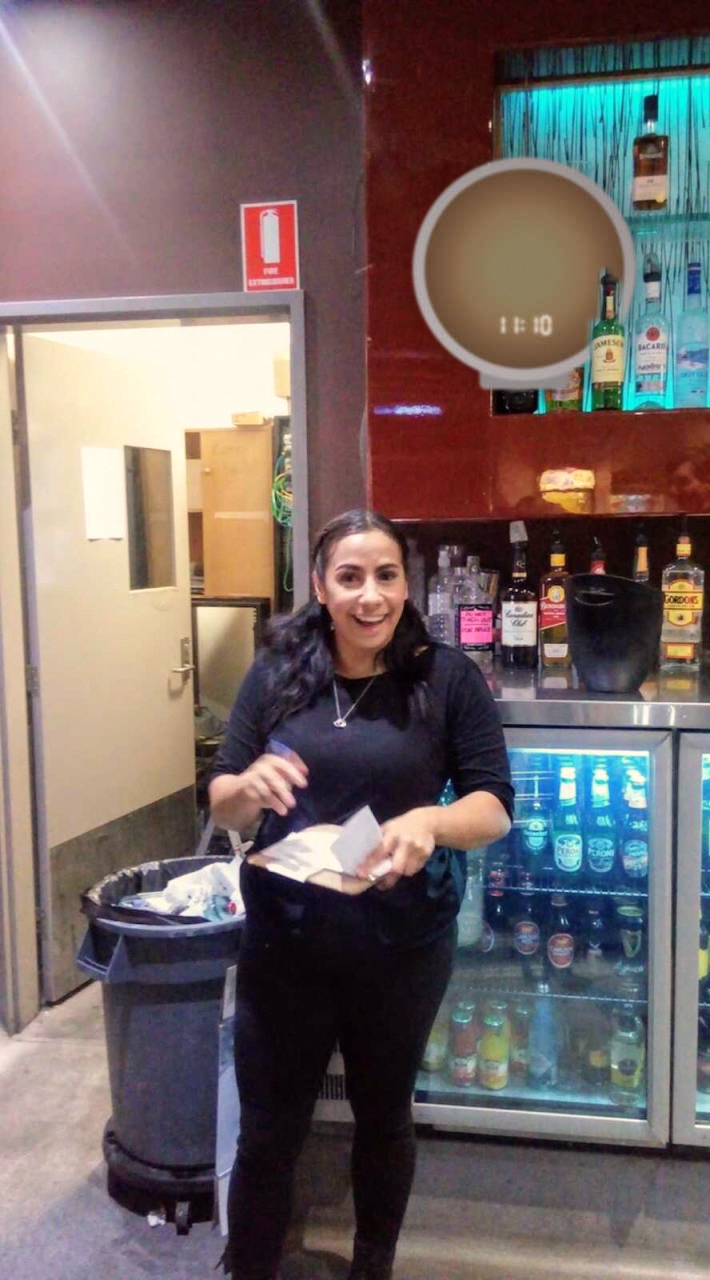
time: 11:10
